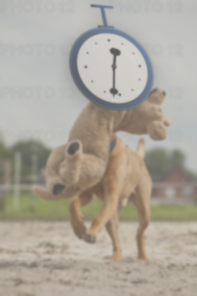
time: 12:32
